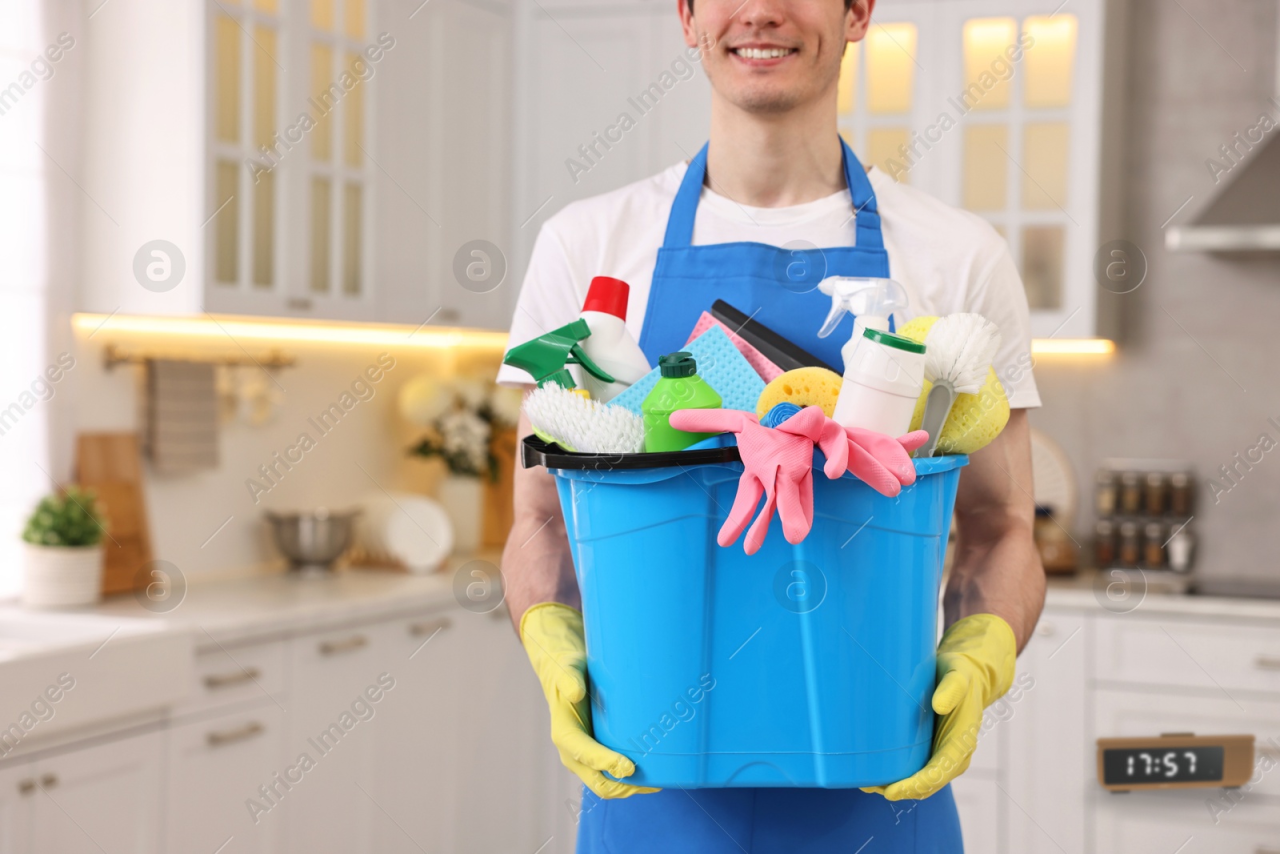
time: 17:57
